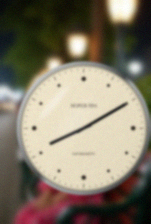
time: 8:10
